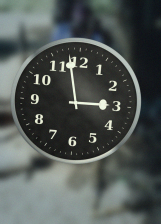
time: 2:58
